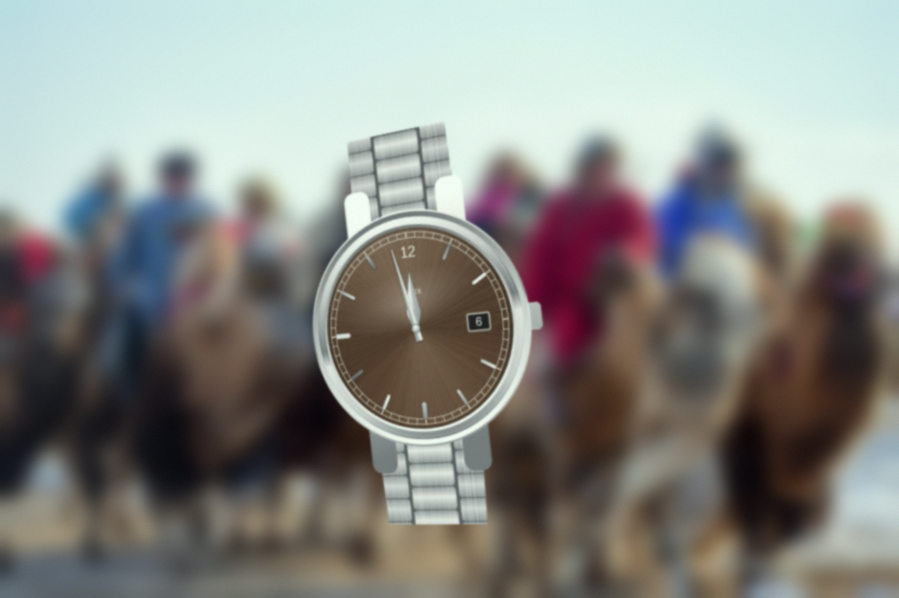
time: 11:58
